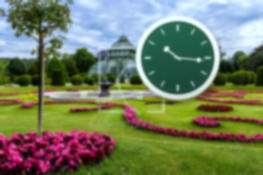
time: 10:16
